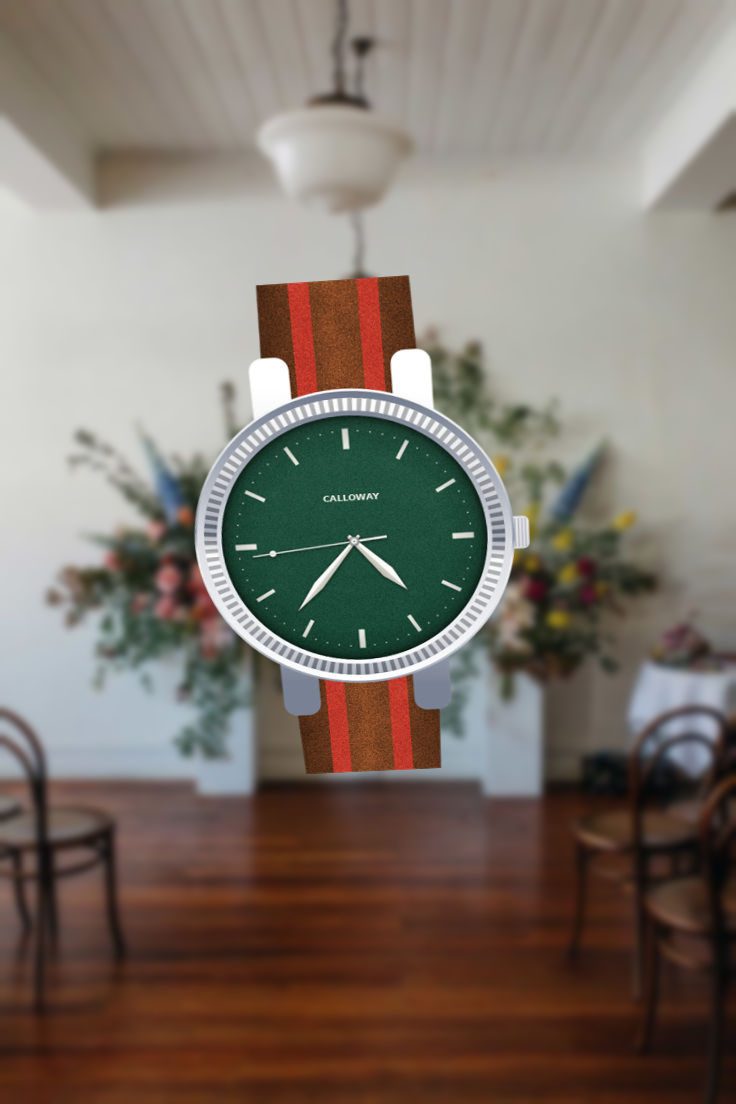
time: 4:36:44
